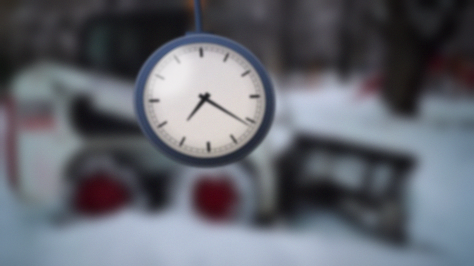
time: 7:21
